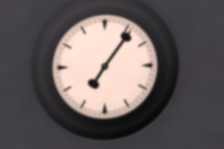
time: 7:06
